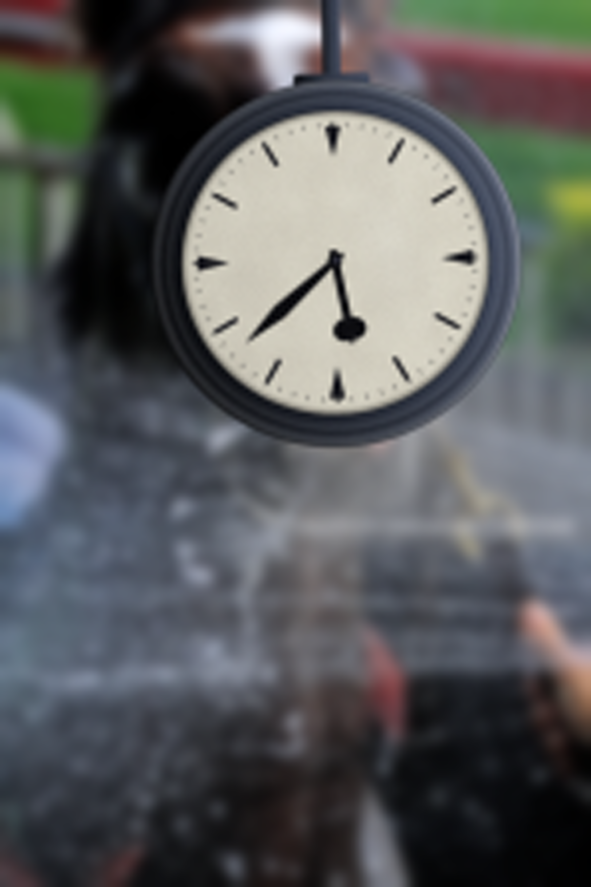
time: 5:38
